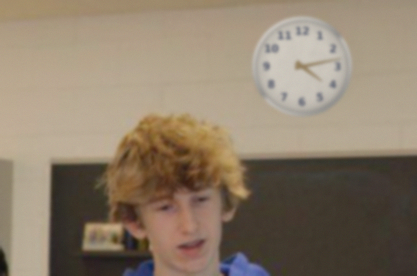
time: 4:13
